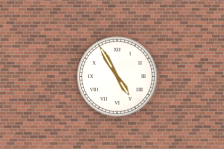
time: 4:55
